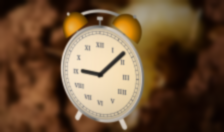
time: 9:08
